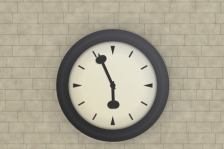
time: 5:56
